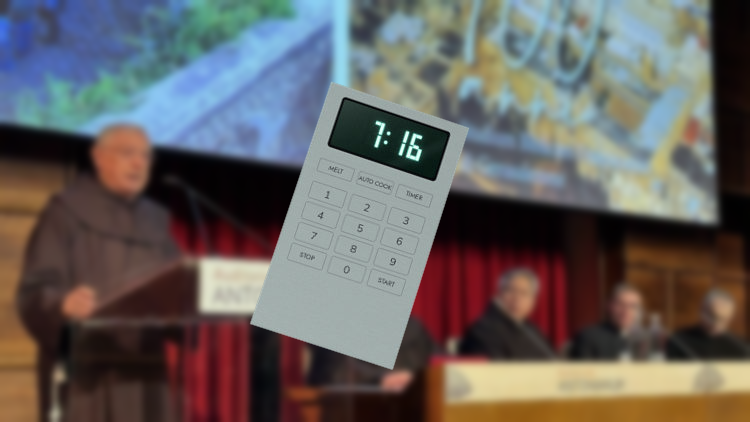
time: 7:16
